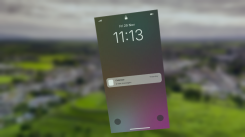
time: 11:13
